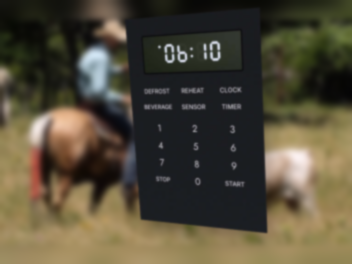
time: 6:10
